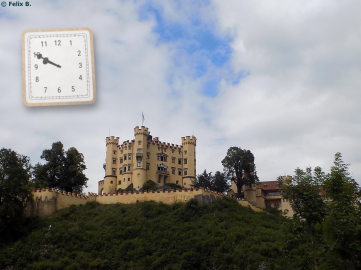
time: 9:50
